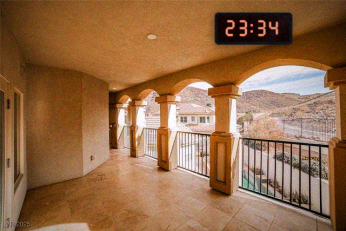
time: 23:34
